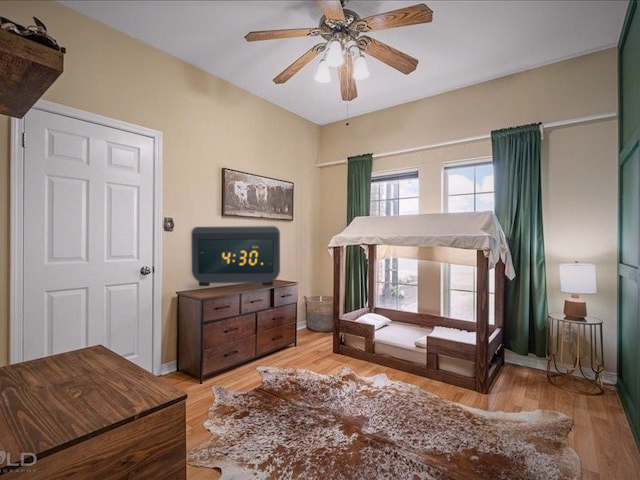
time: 4:30
